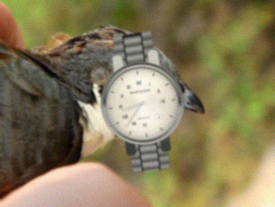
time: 8:37
